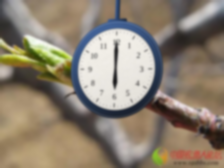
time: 6:00
